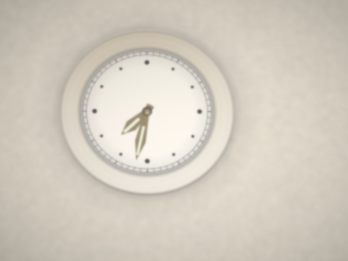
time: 7:32
